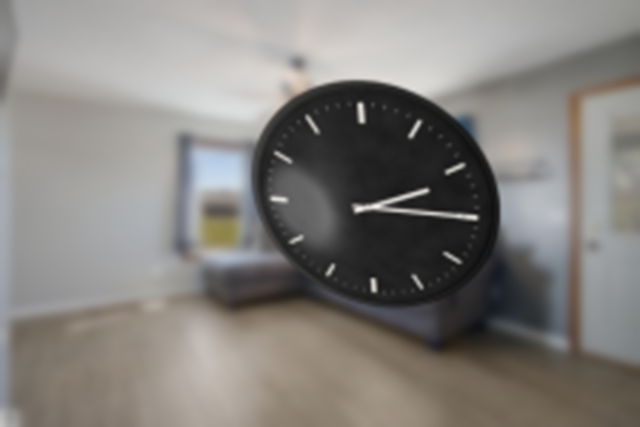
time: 2:15
